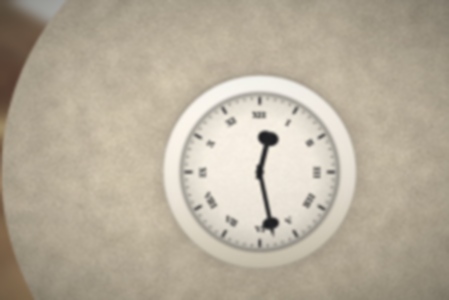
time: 12:28
